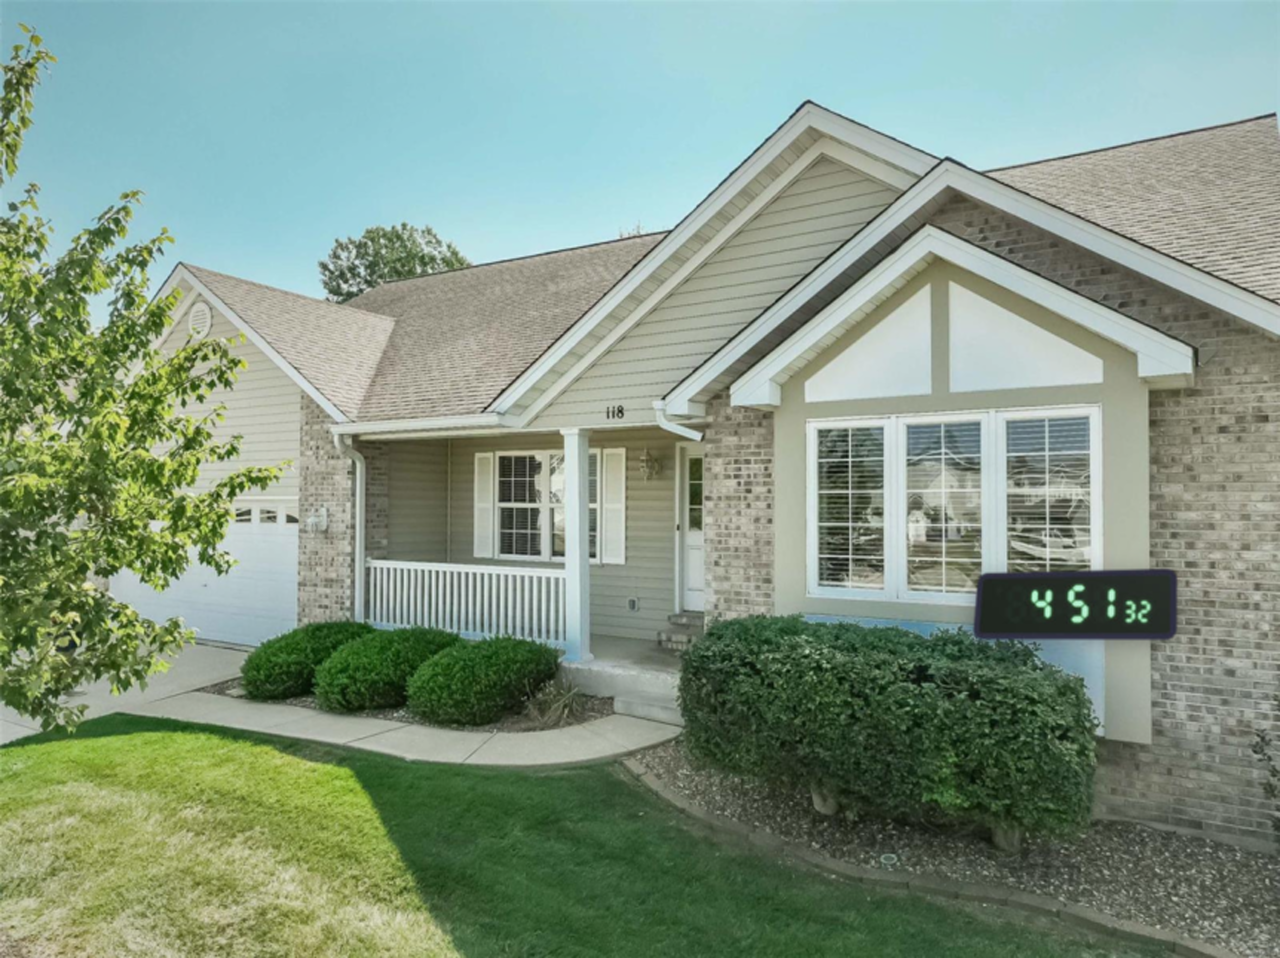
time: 4:51:32
